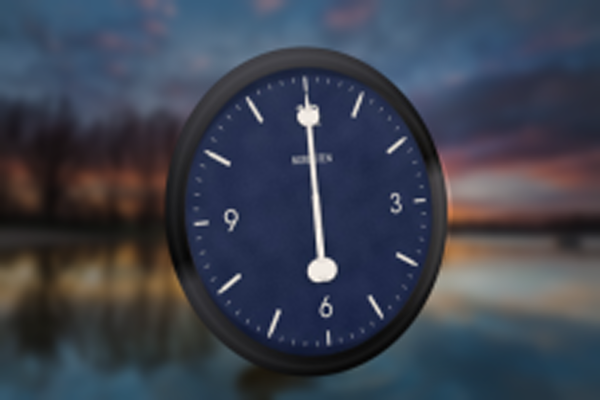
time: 6:00
